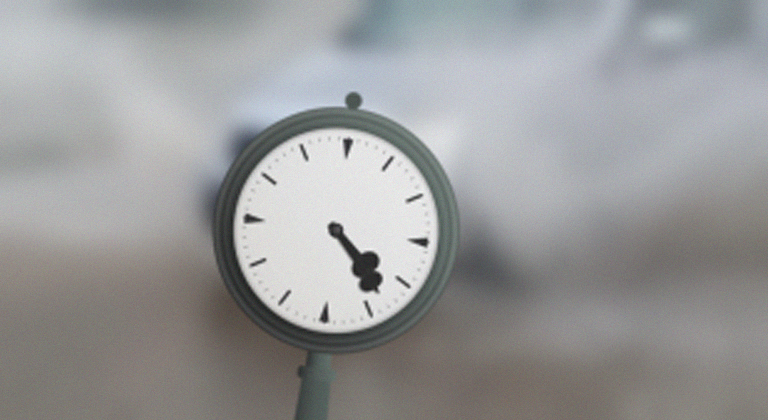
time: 4:23
